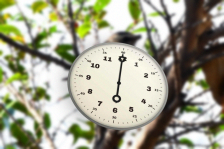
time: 6:00
